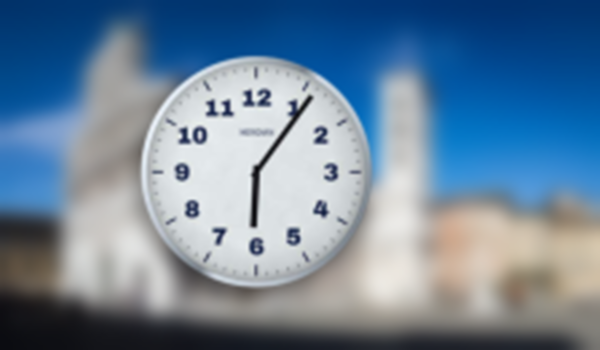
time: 6:06
